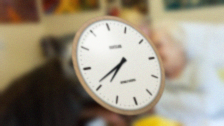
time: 7:41
